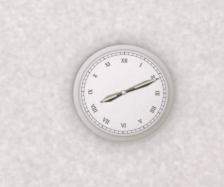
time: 8:11
